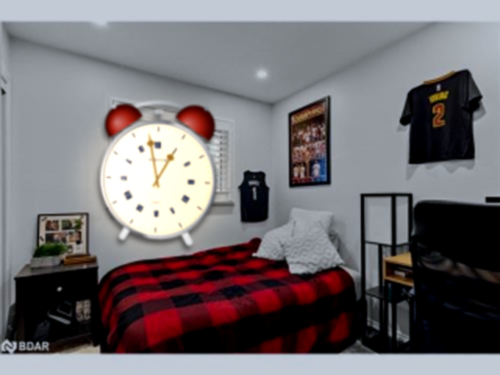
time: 12:58
